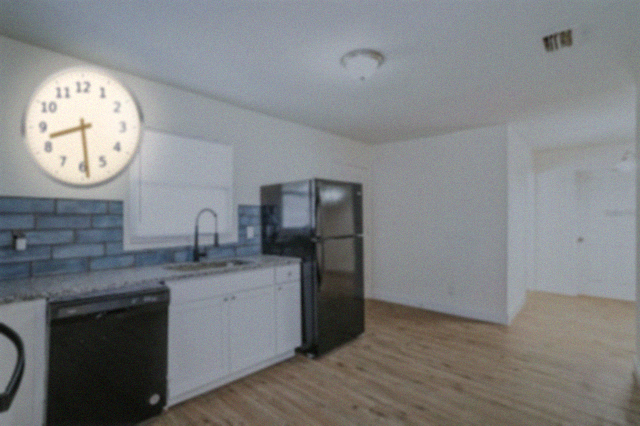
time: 8:29
